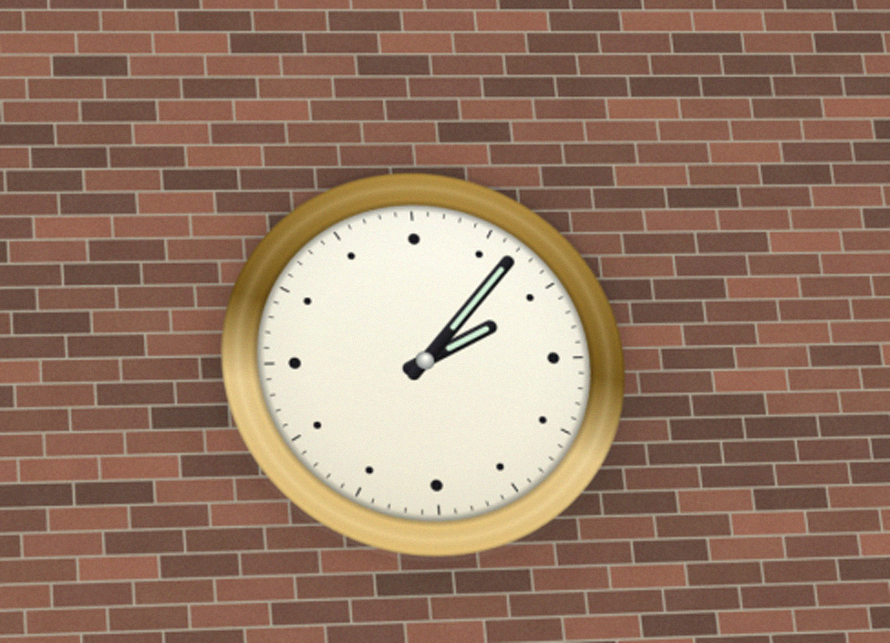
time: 2:07
